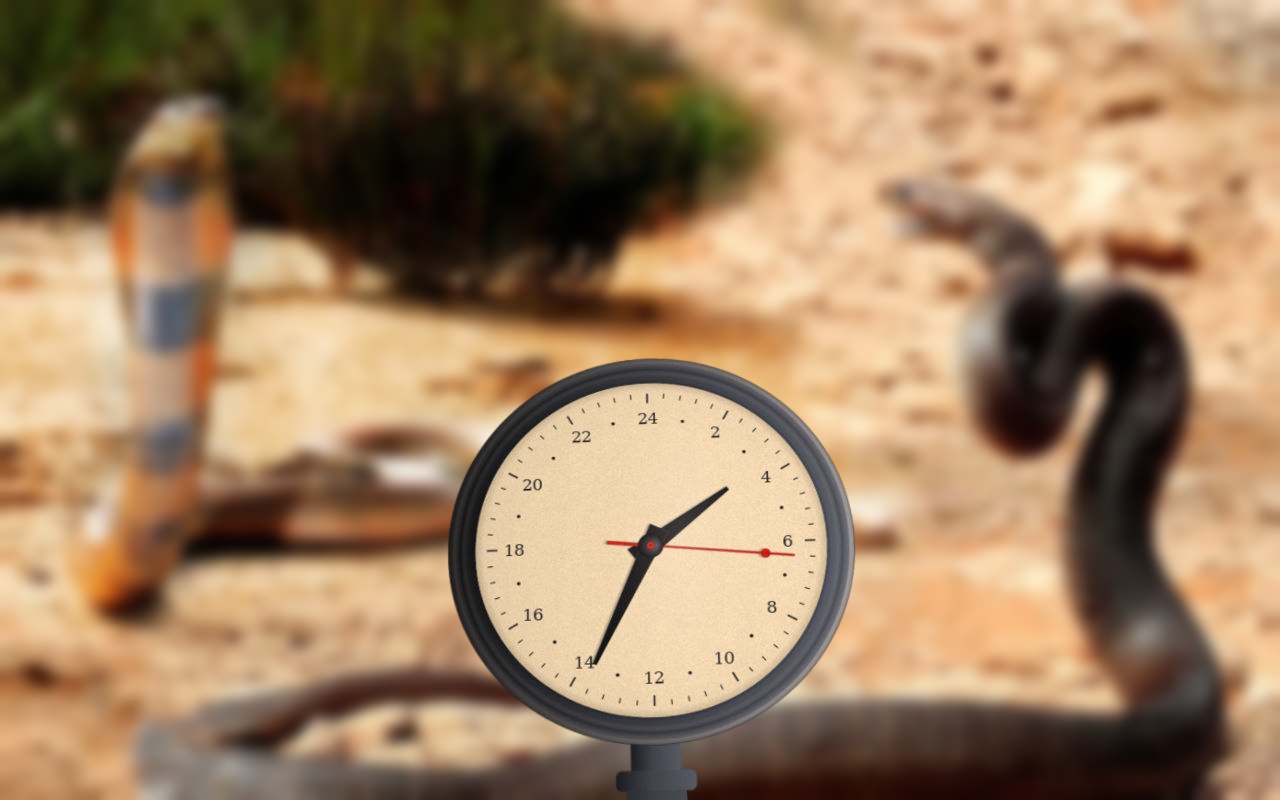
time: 3:34:16
